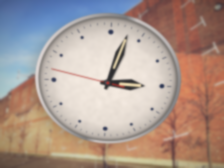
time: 3:02:47
